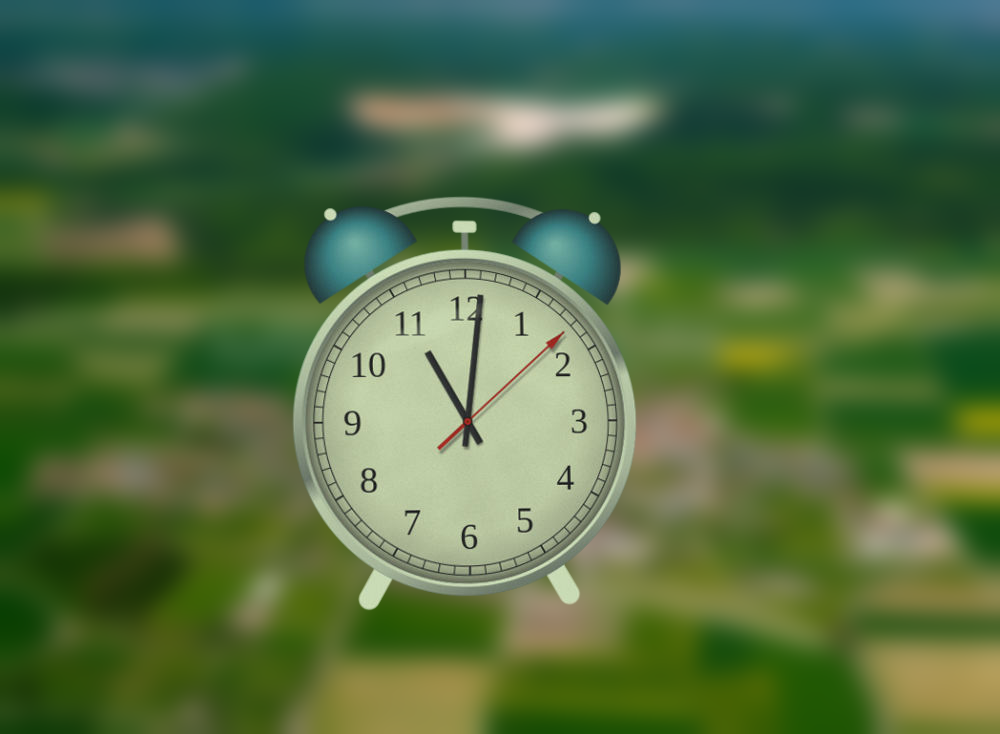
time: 11:01:08
